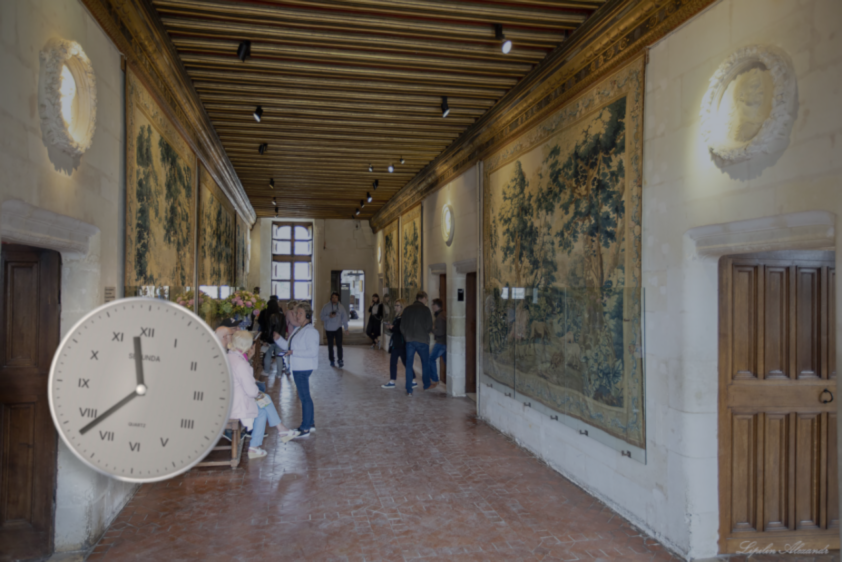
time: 11:38
